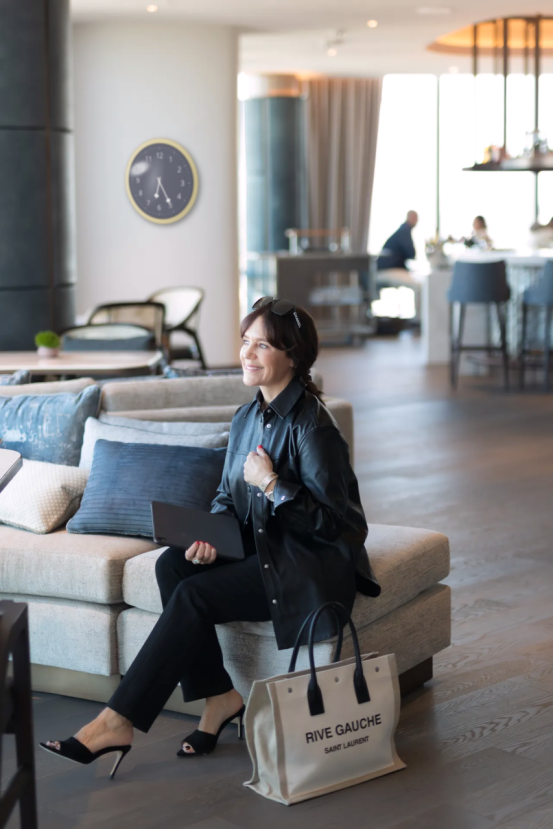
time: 6:25
